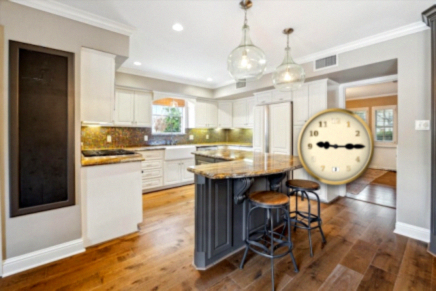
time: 9:15
